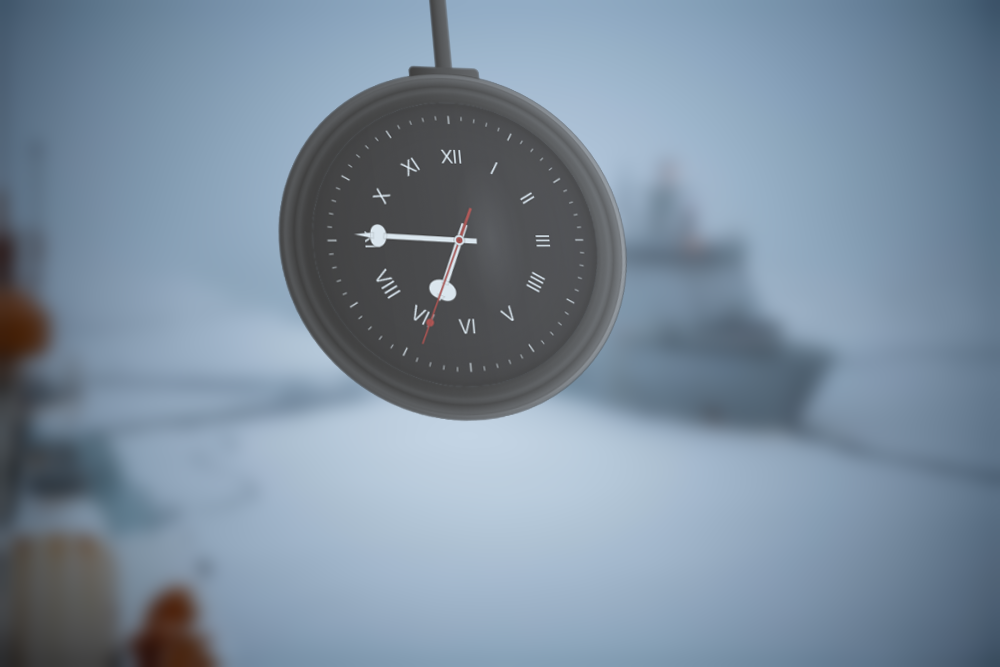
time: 6:45:34
